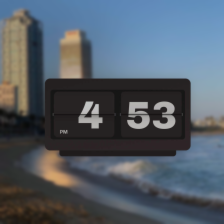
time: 4:53
